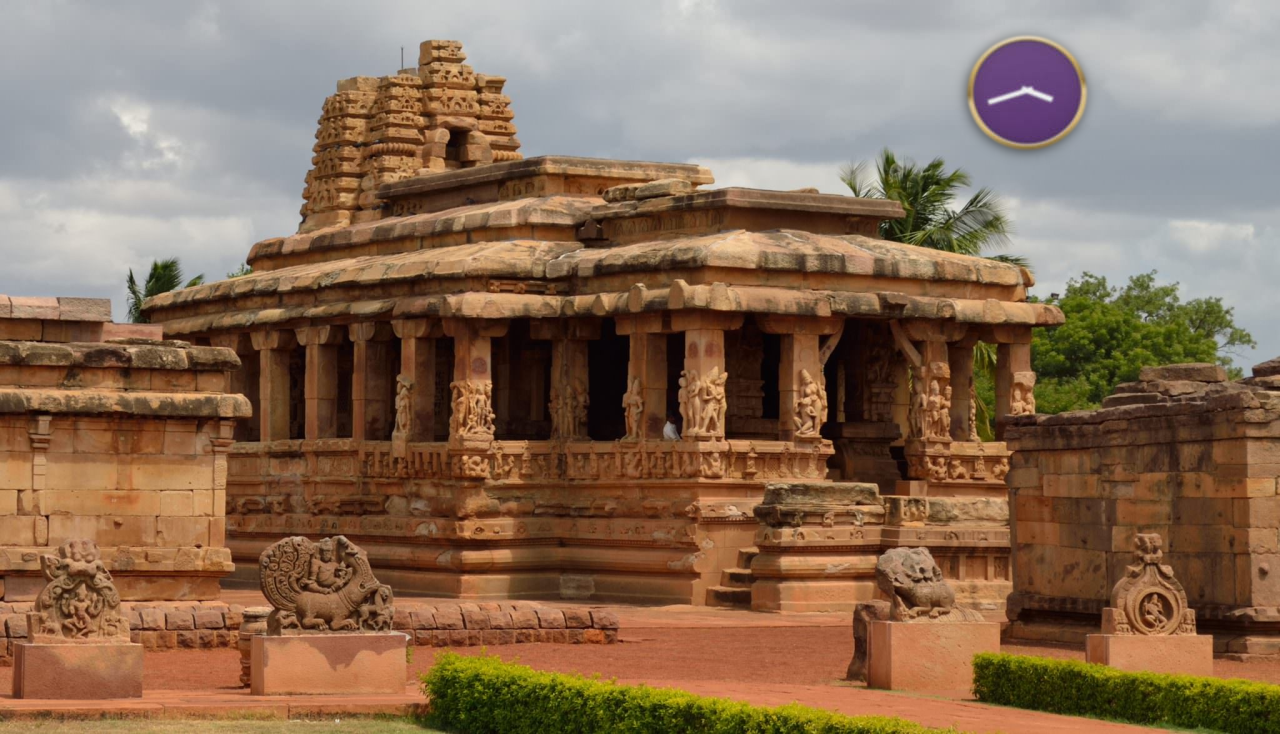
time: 3:42
